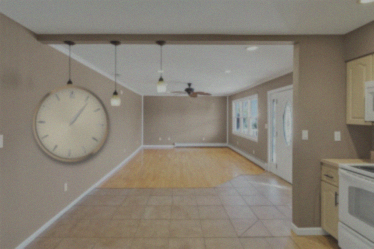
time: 1:06
